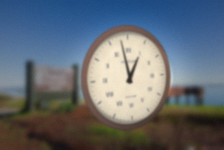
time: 12:58
